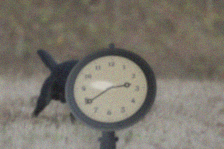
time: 2:39
